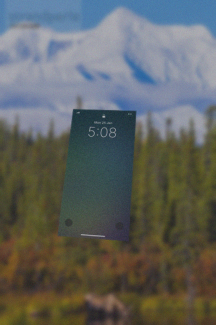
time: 5:08
